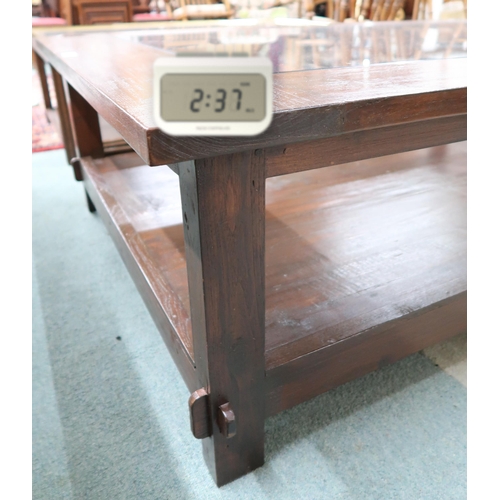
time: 2:37
